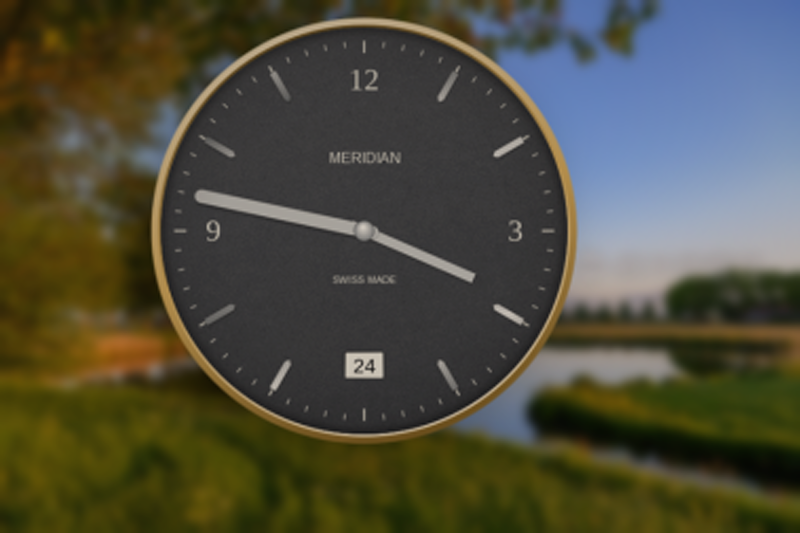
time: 3:47
